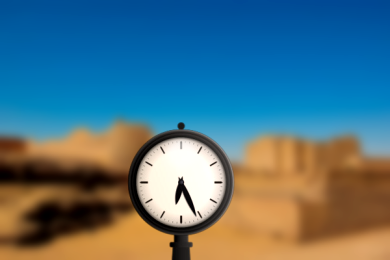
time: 6:26
